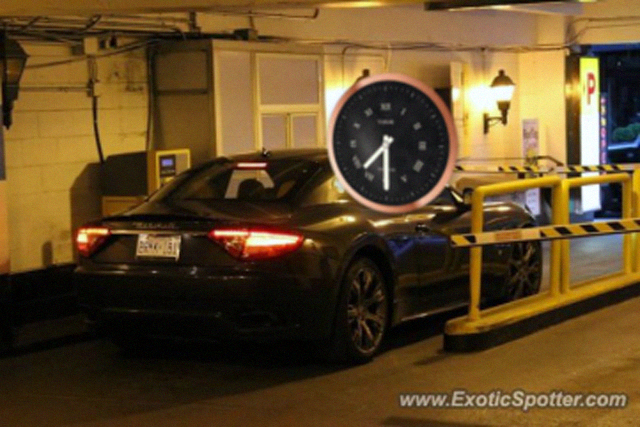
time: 7:30
